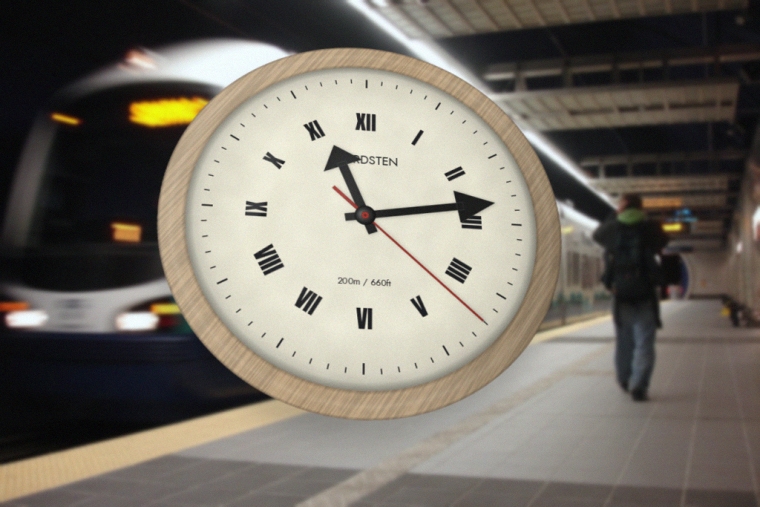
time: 11:13:22
